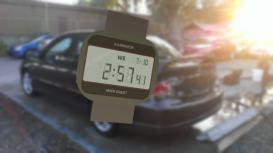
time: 2:57:41
